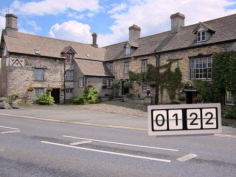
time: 1:22
